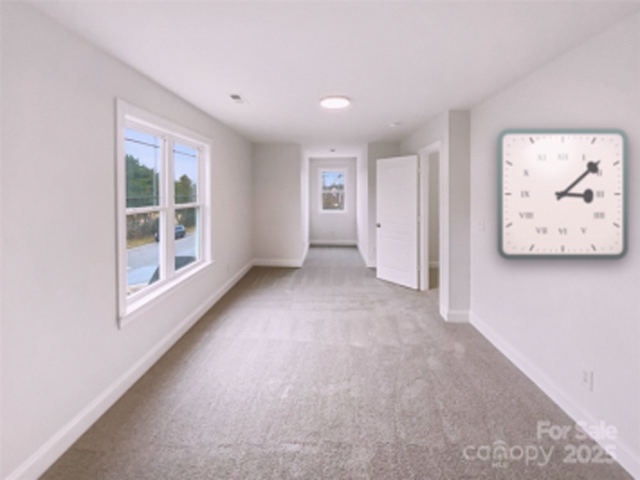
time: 3:08
